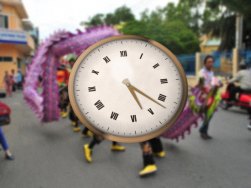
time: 5:22
